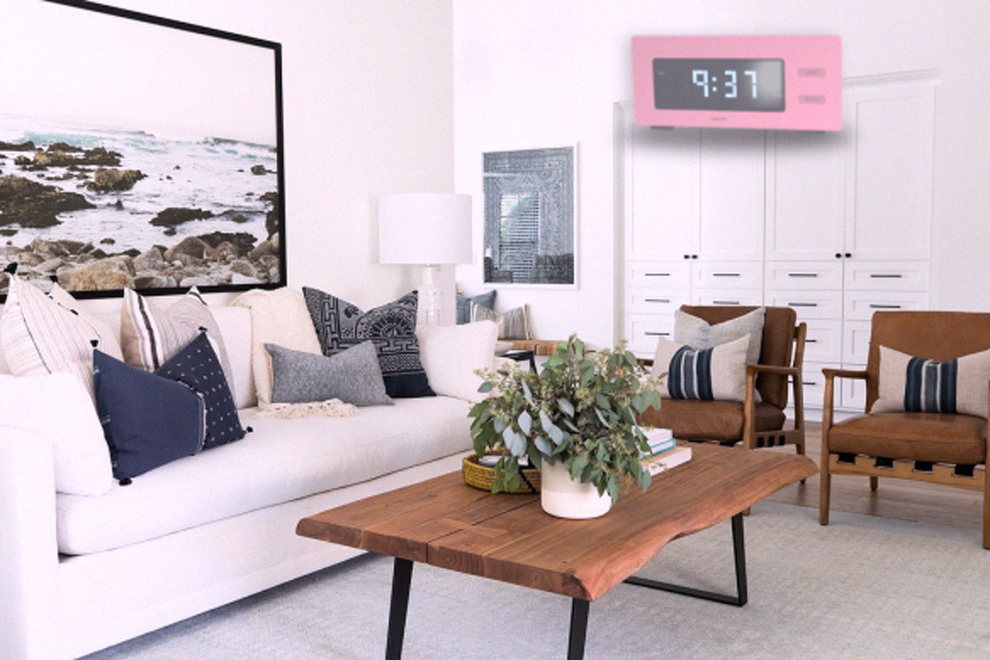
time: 9:37
